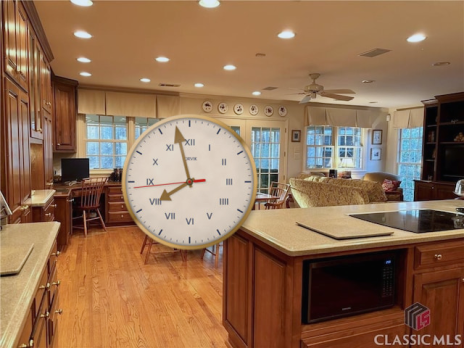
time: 7:57:44
